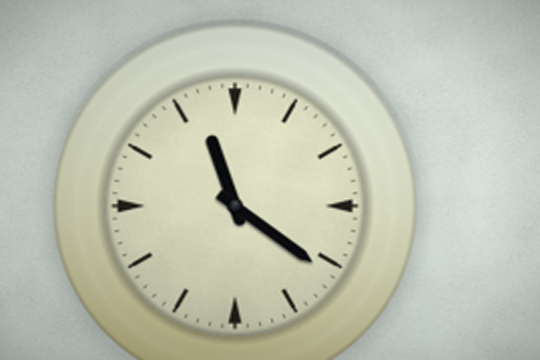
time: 11:21
